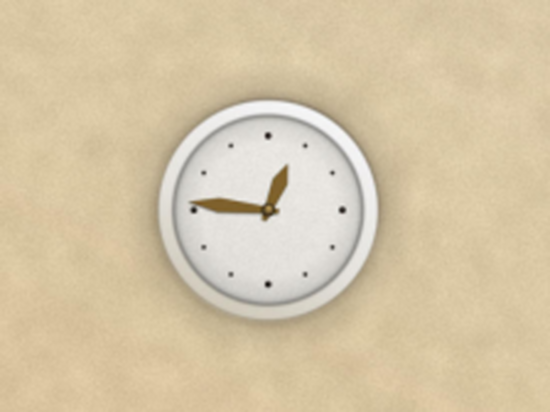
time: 12:46
